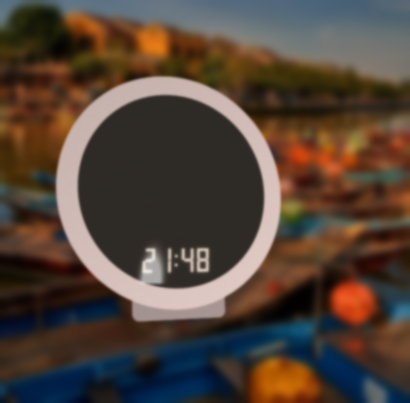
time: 21:48
